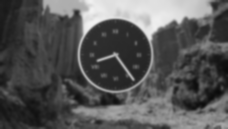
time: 8:24
